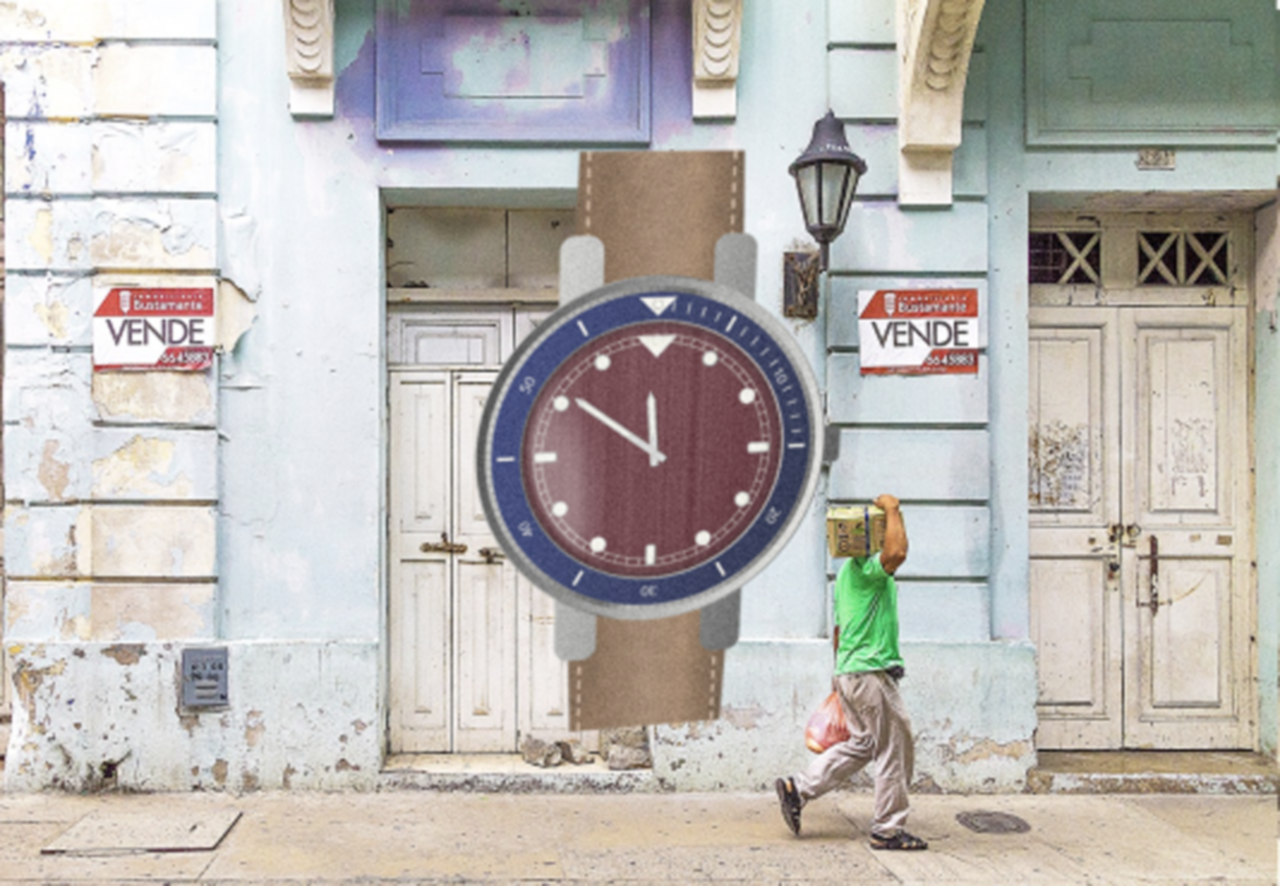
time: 11:51
